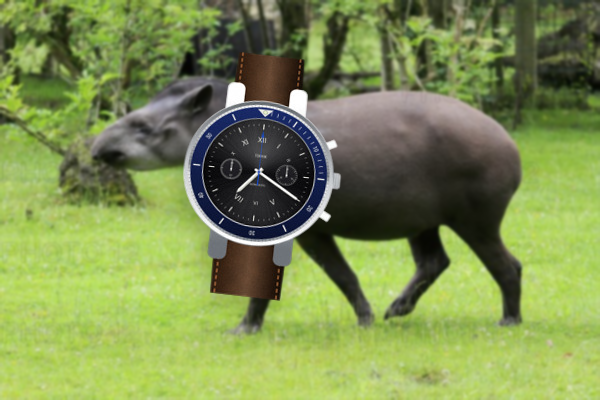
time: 7:20
